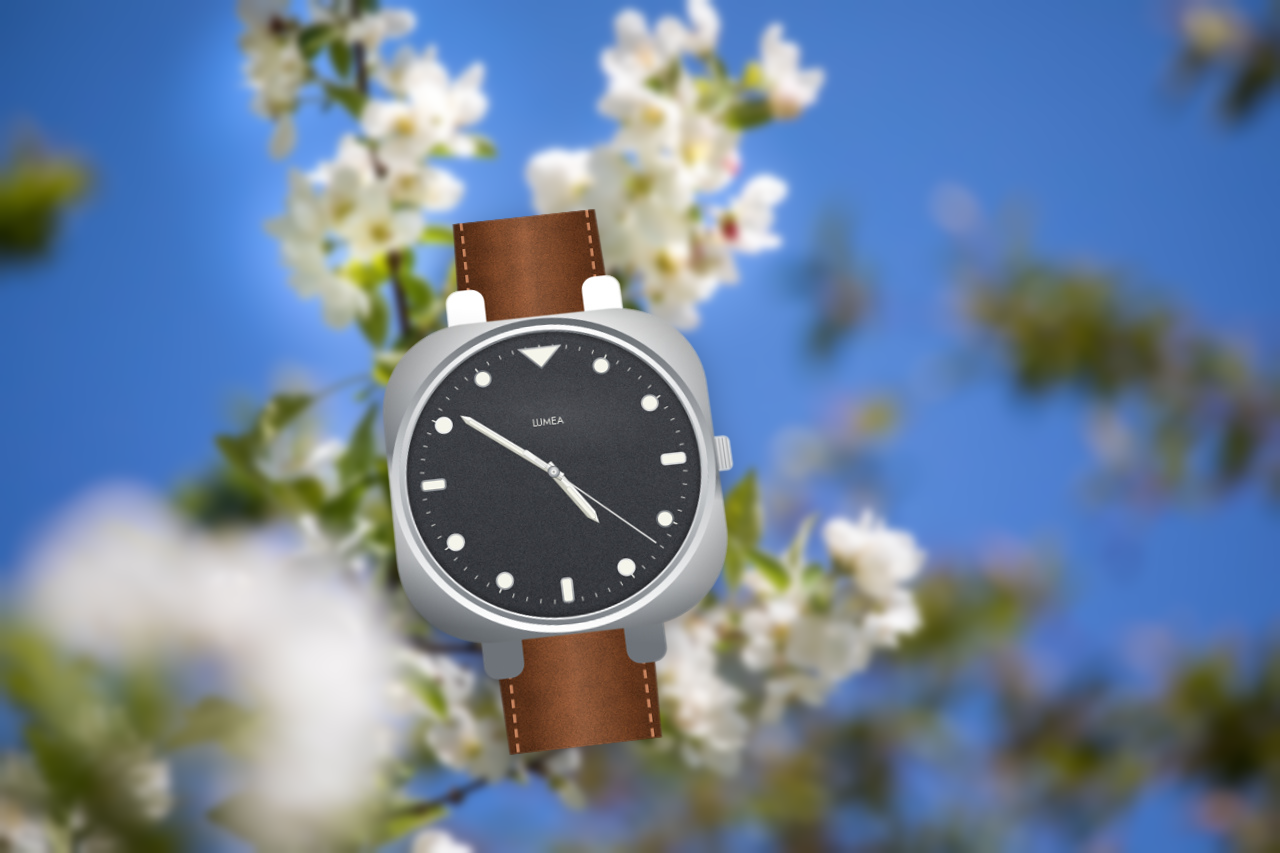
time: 4:51:22
